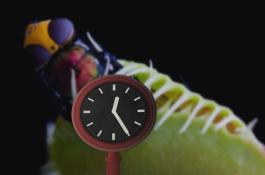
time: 12:25
